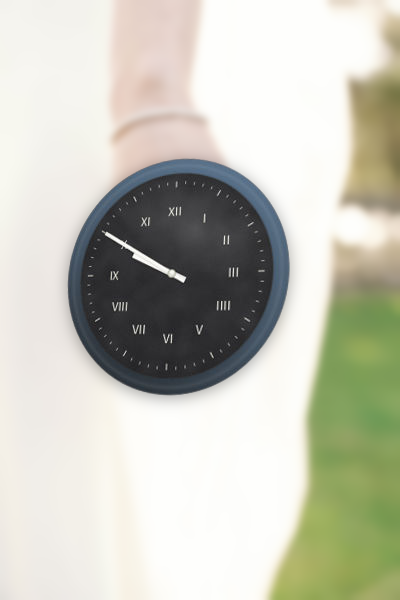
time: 9:50
